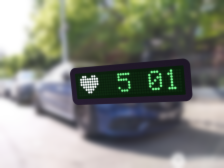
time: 5:01
